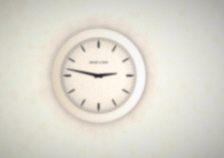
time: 2:47
